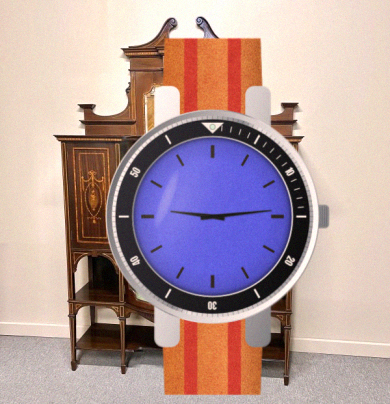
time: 9:14
